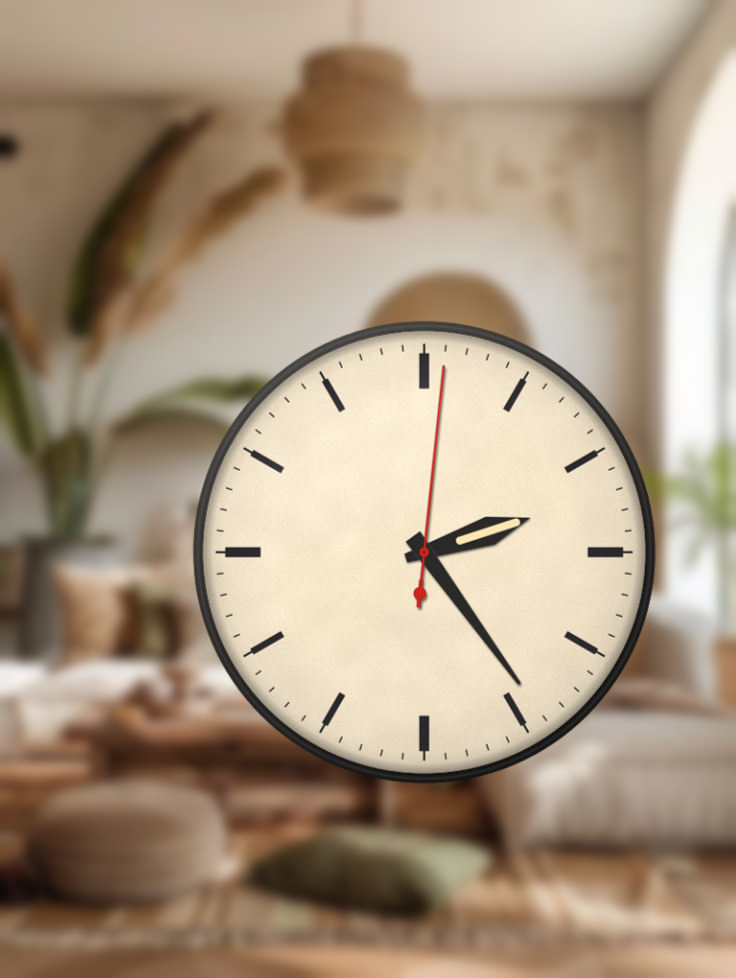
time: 2:24:01
